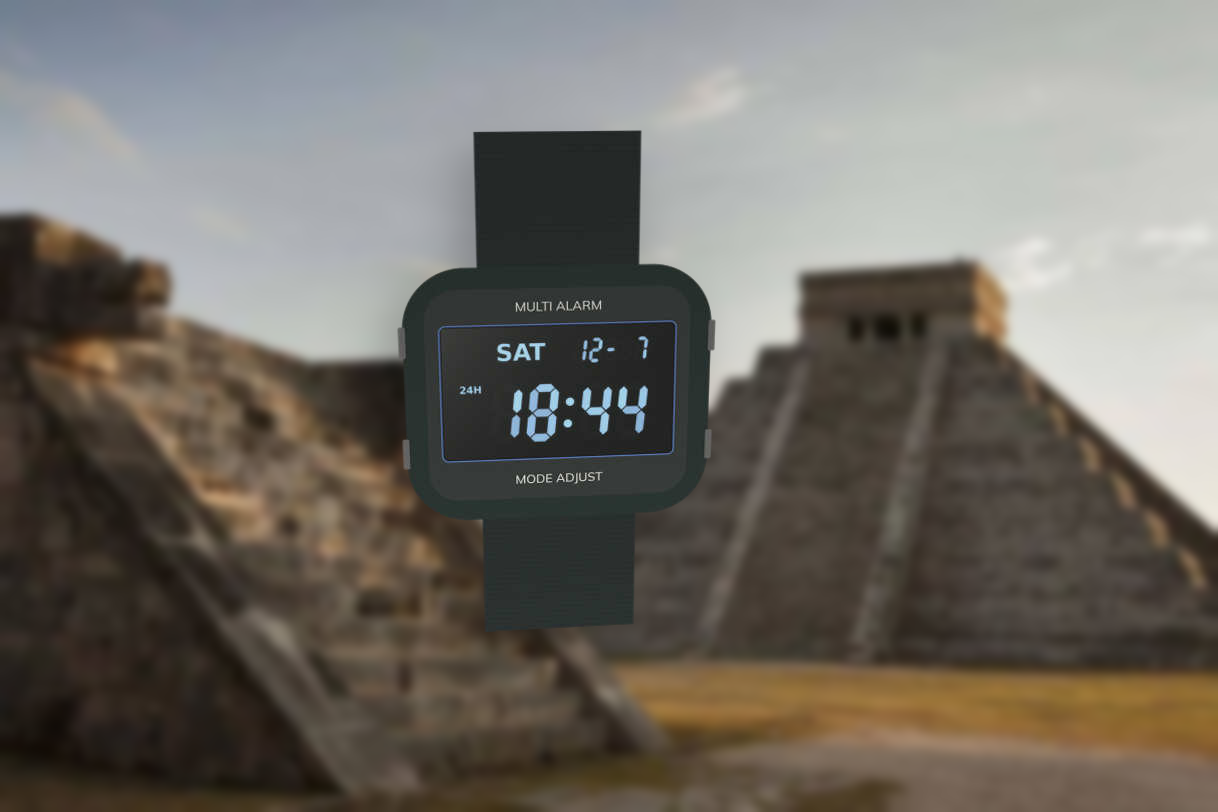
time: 18:44
